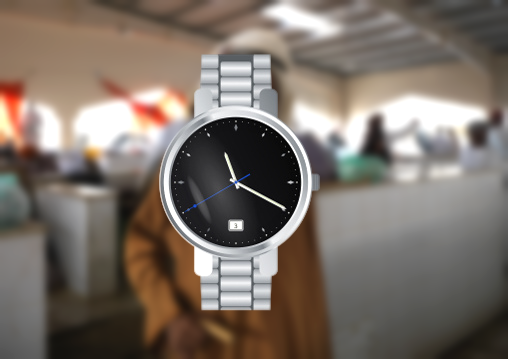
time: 11:19:40
